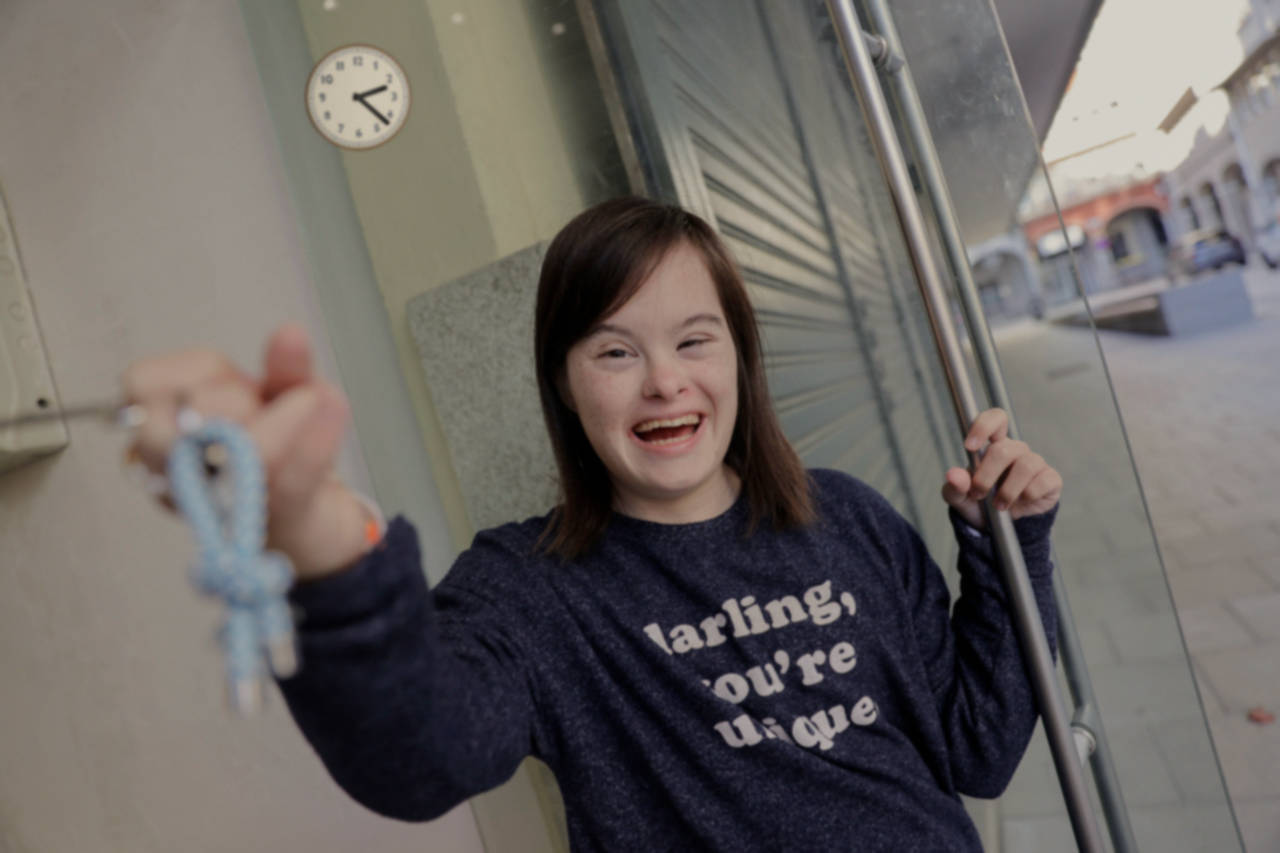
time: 2:22
